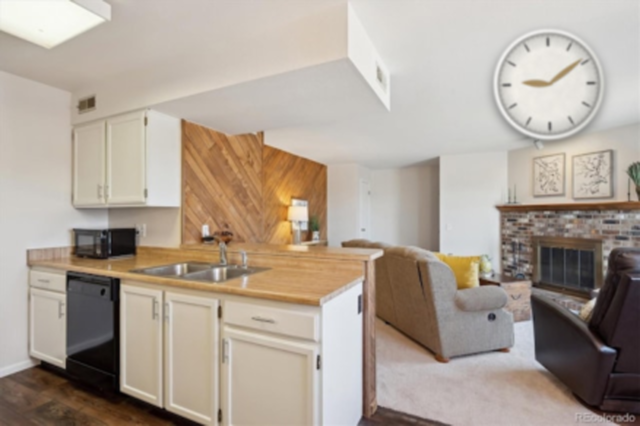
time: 9:09
